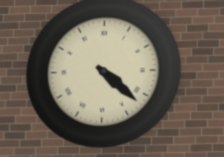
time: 4:22
